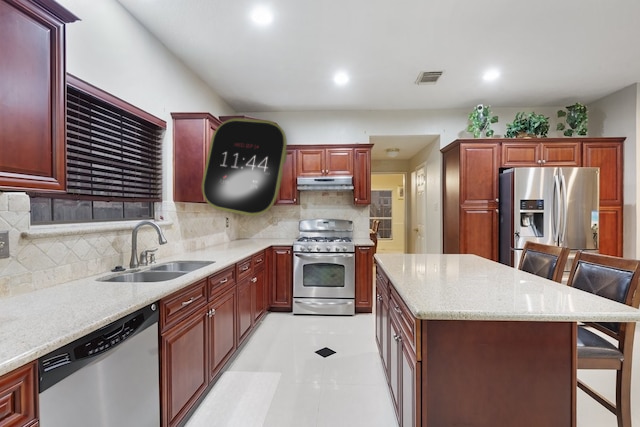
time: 11:44
